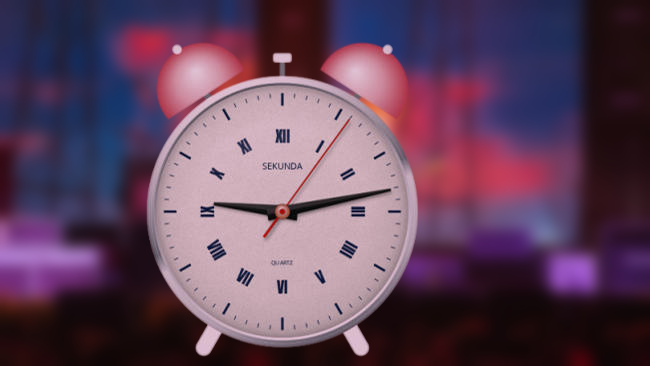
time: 9:13:06
